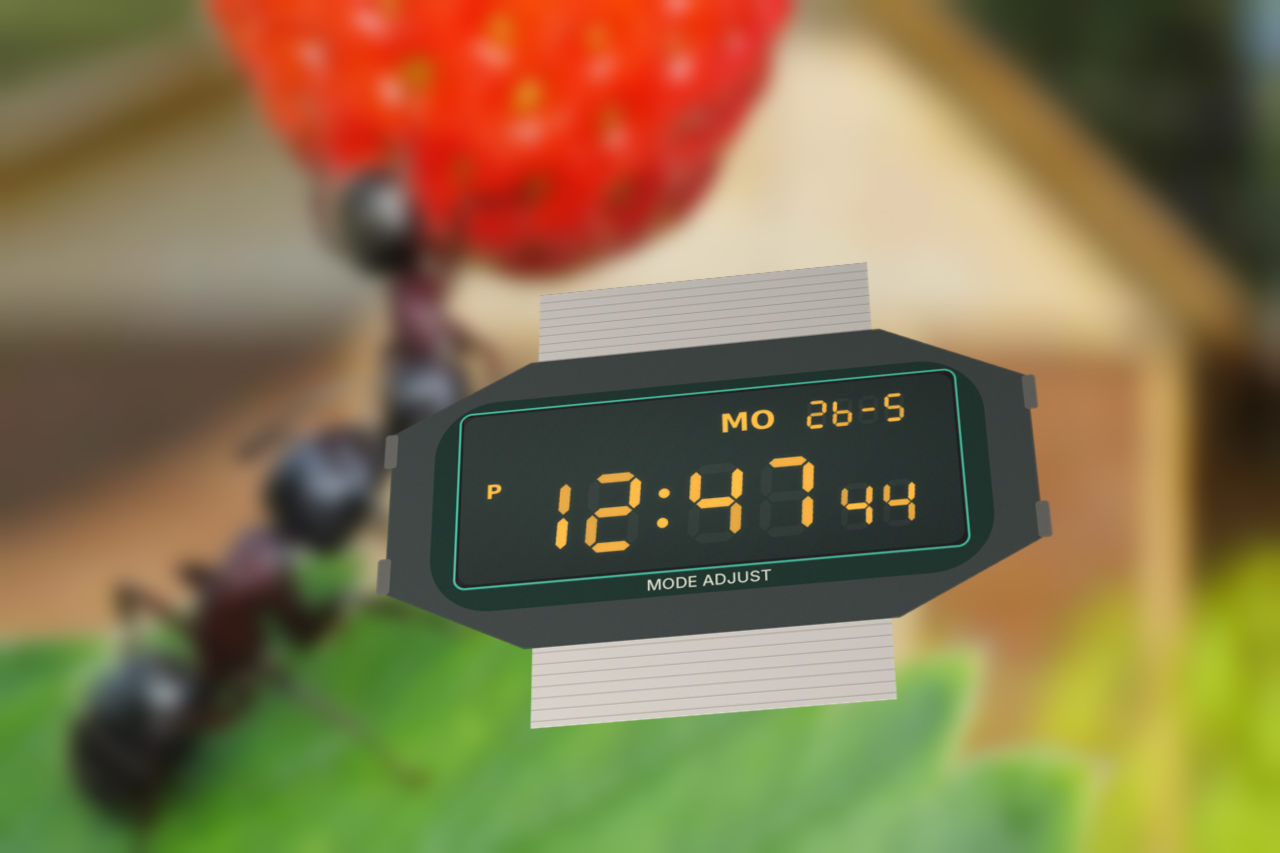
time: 12:47:44
